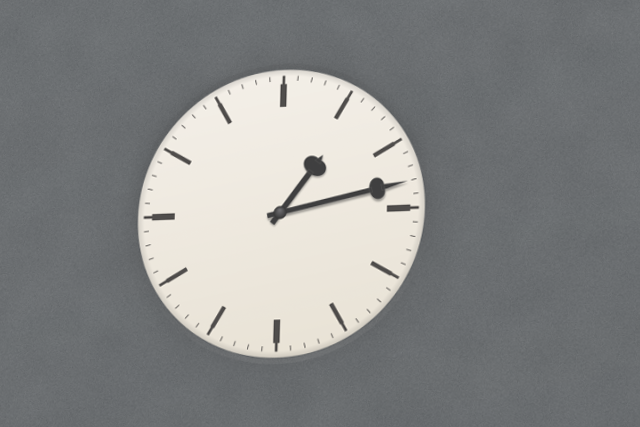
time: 1:13
